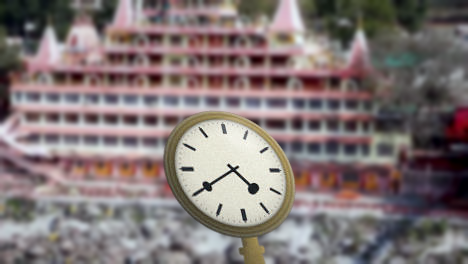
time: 4:40
